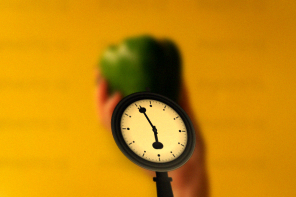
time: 5:56
